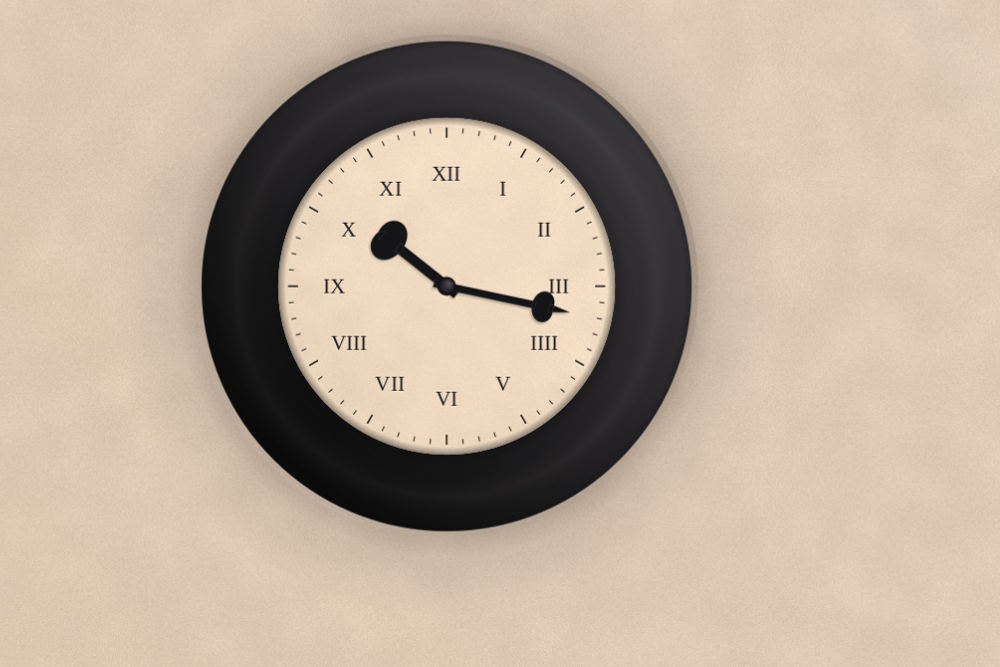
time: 10:17
